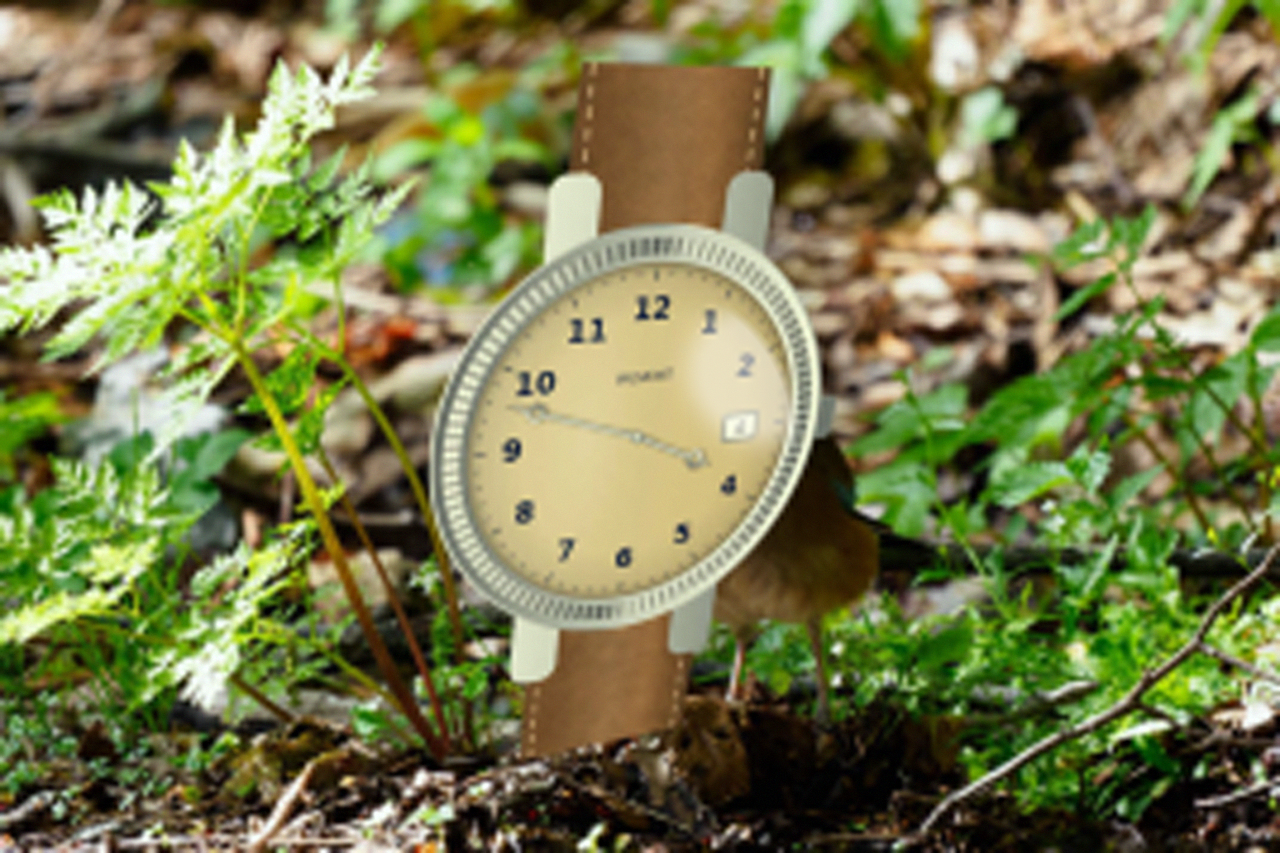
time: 3:48
